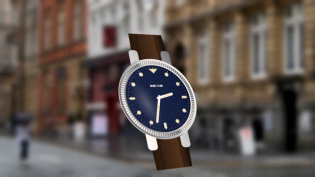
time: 2:33
